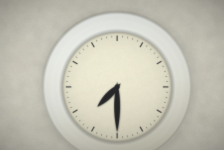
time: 7:30
